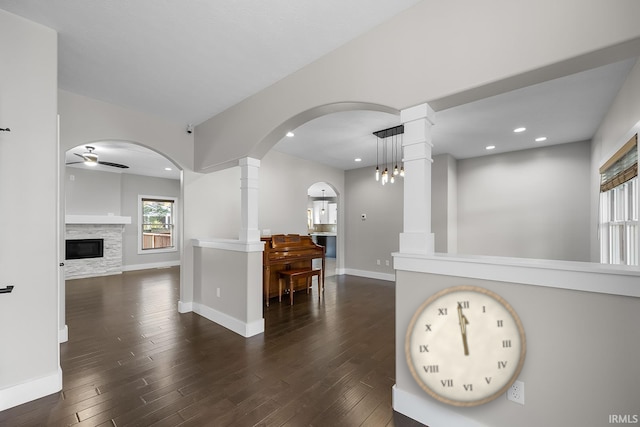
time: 11:59
